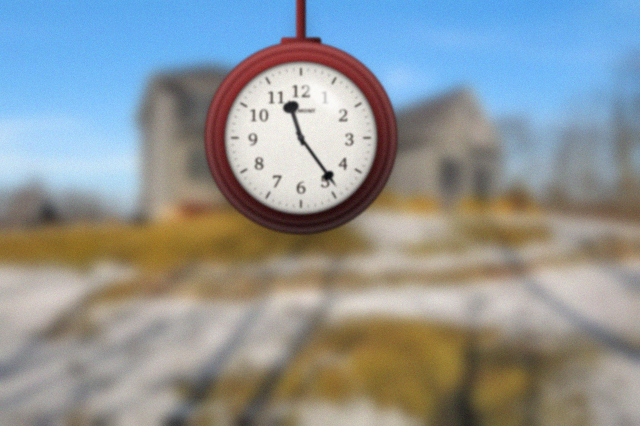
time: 11:24
